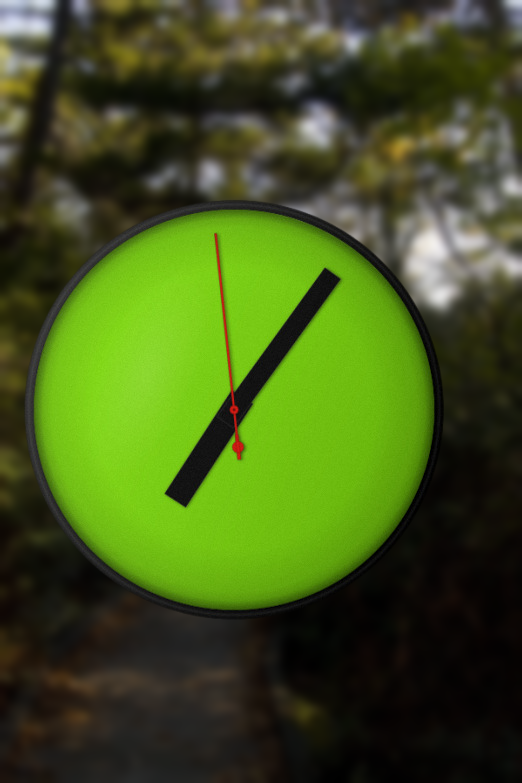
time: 7:05:59
